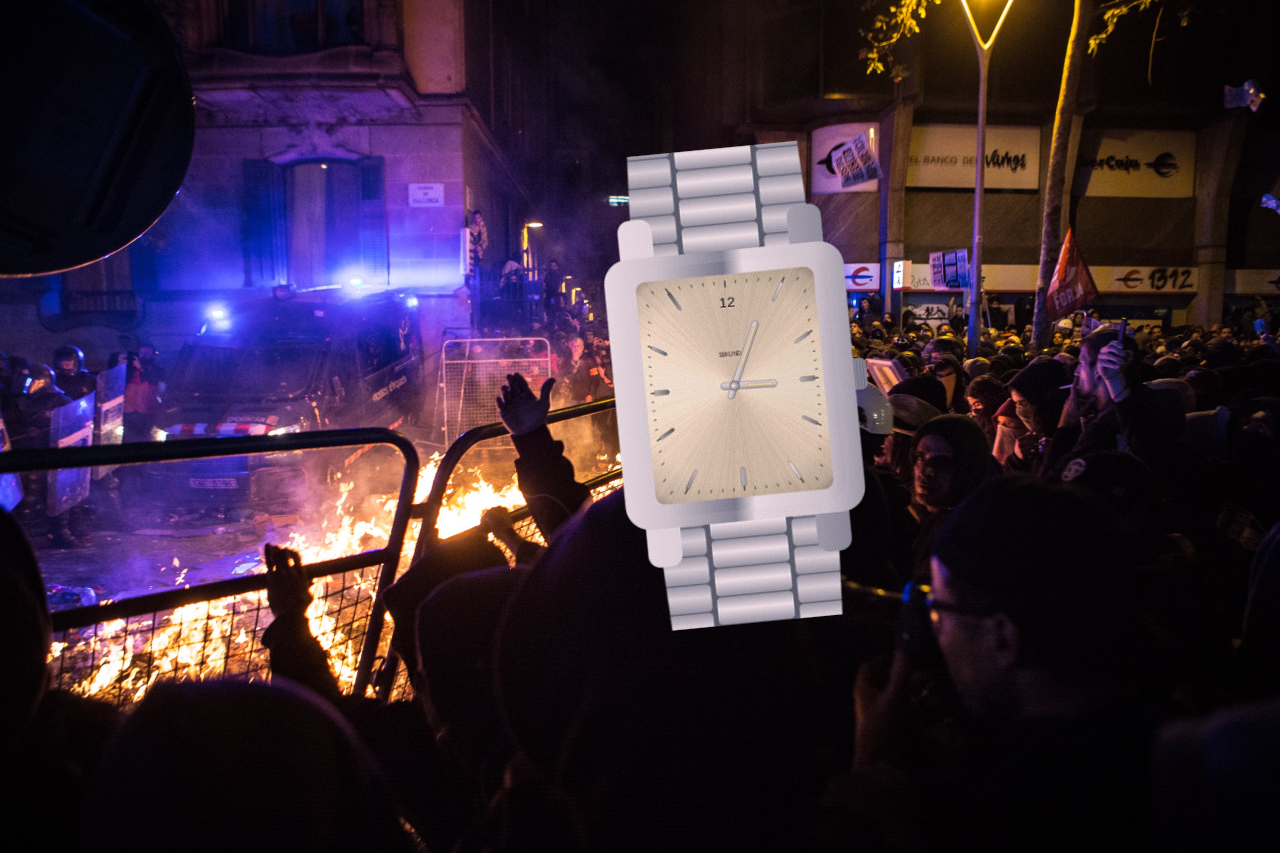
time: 3:04
